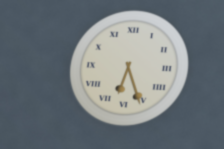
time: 6:26
